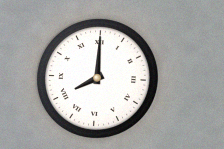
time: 8:00
